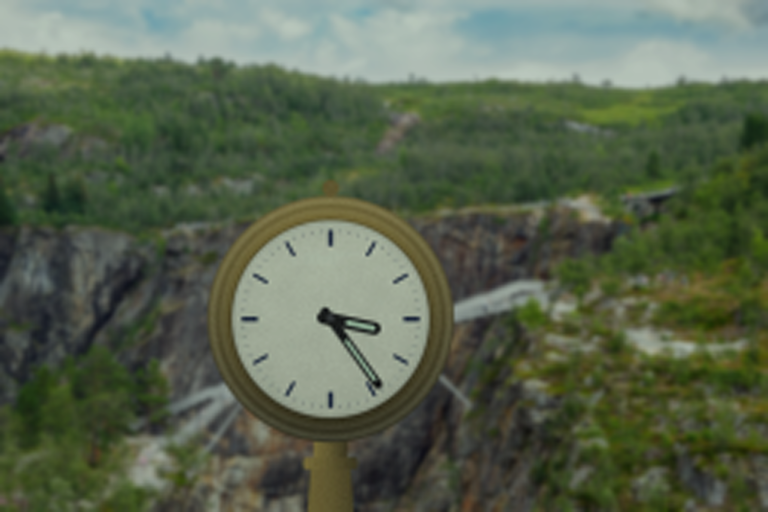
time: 3:24
